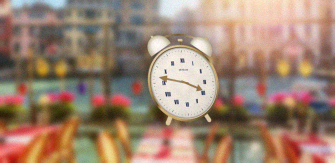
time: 3:47
